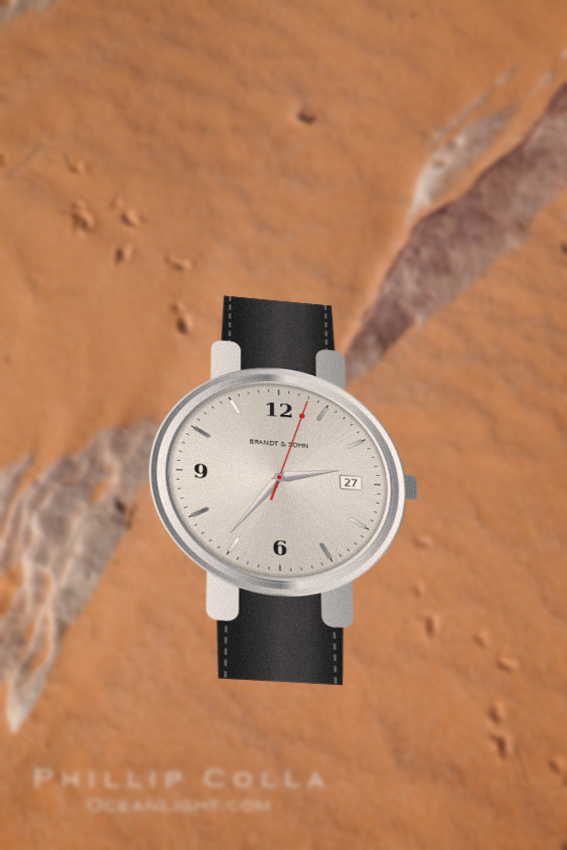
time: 2:36:03
